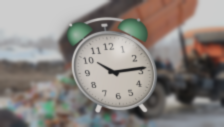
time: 10:14
